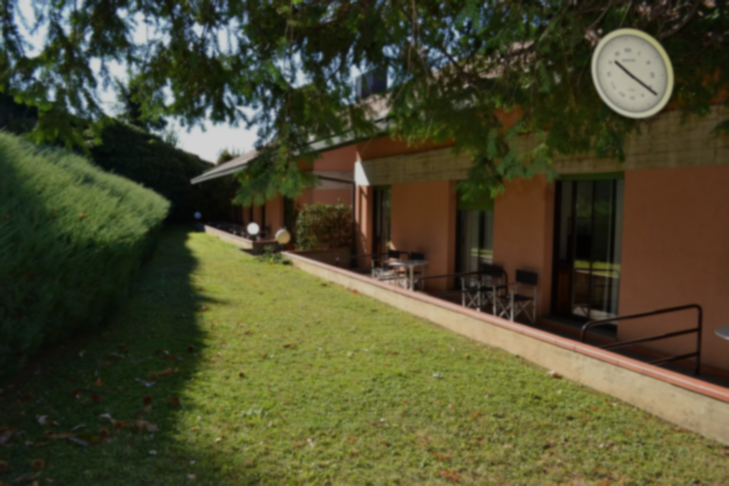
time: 10:21
